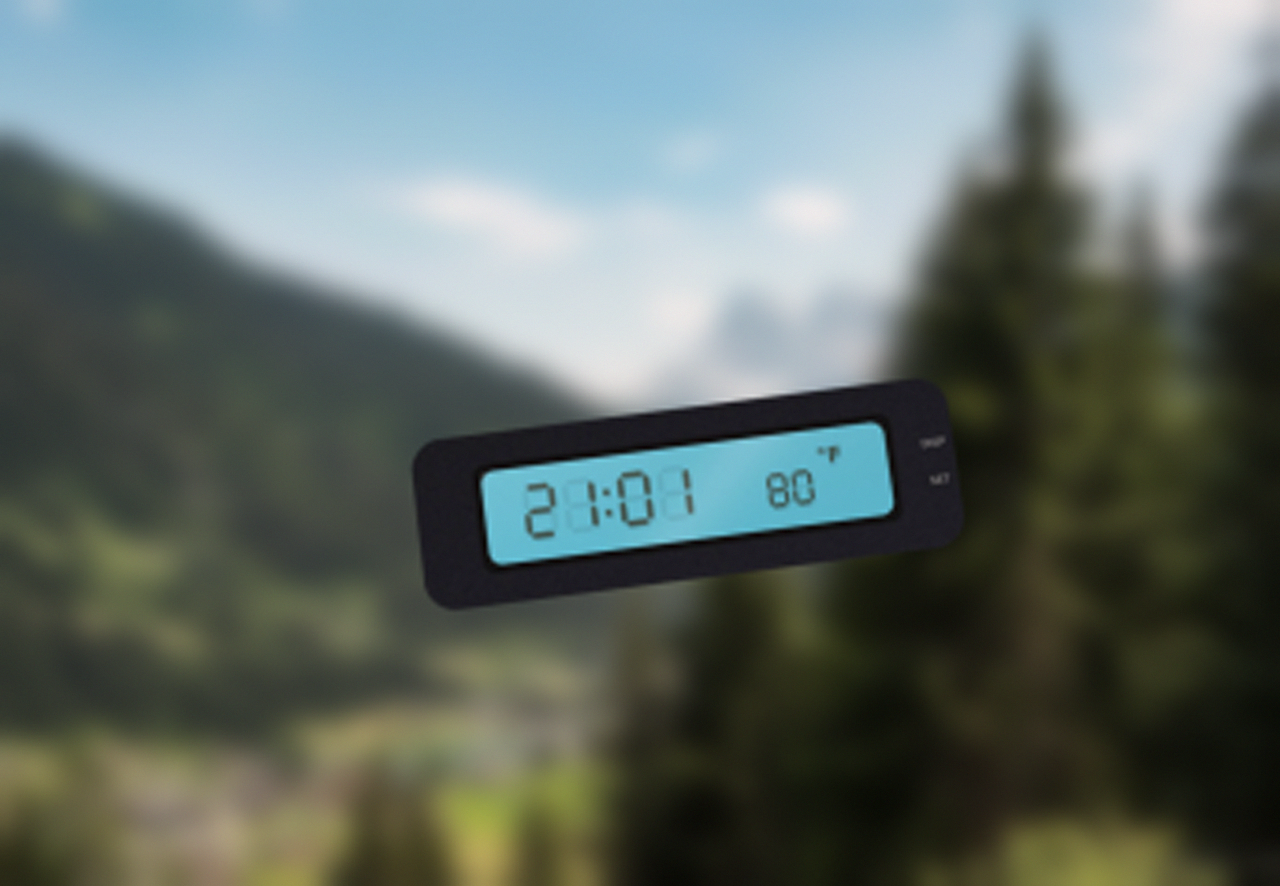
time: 21:01
